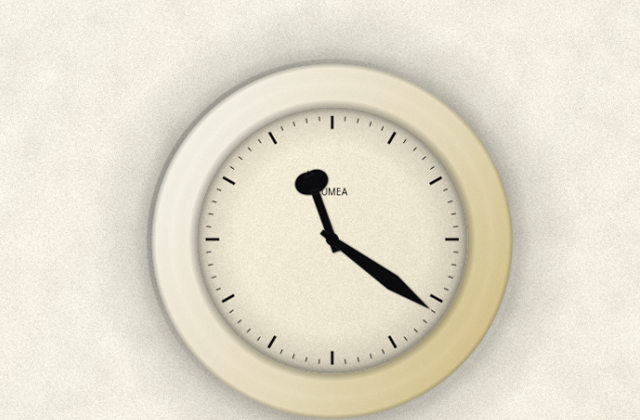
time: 11:21
